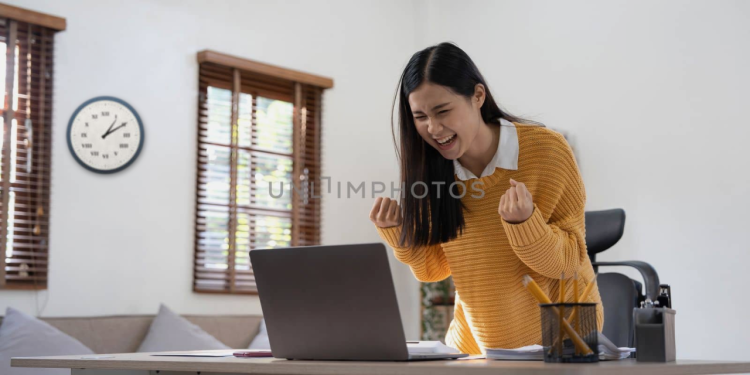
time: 1:10
